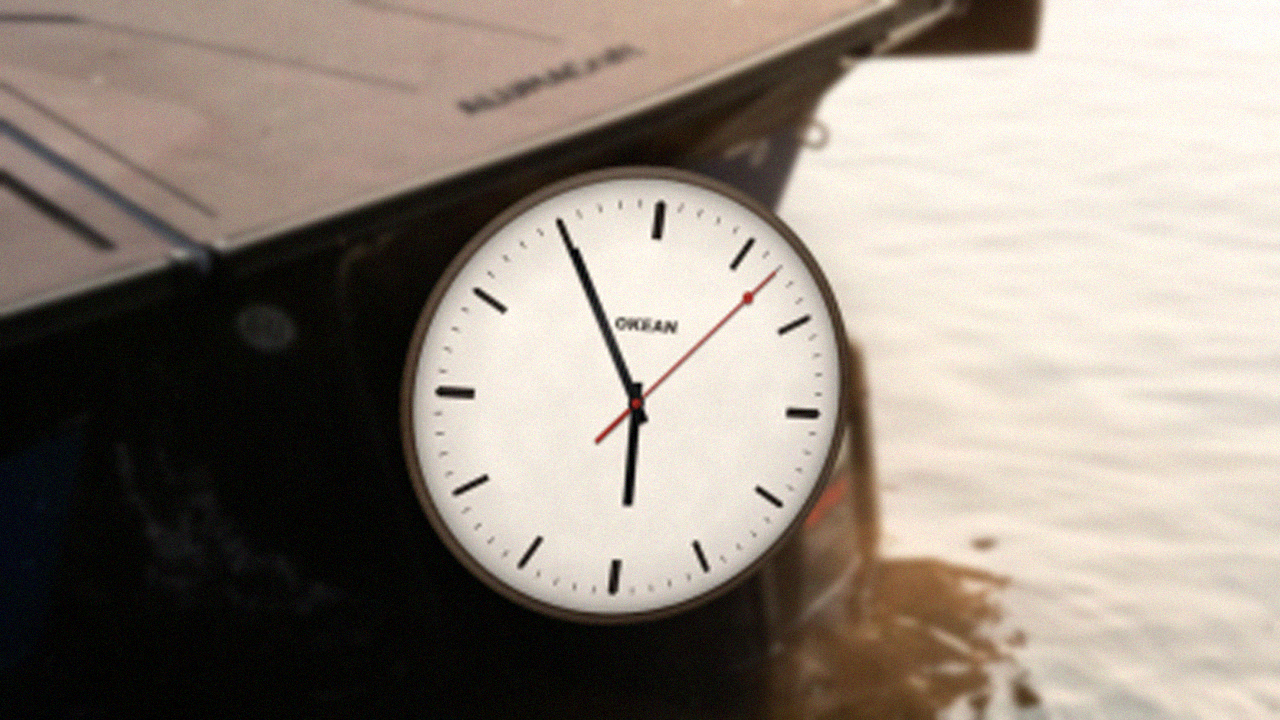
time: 5:55:07
